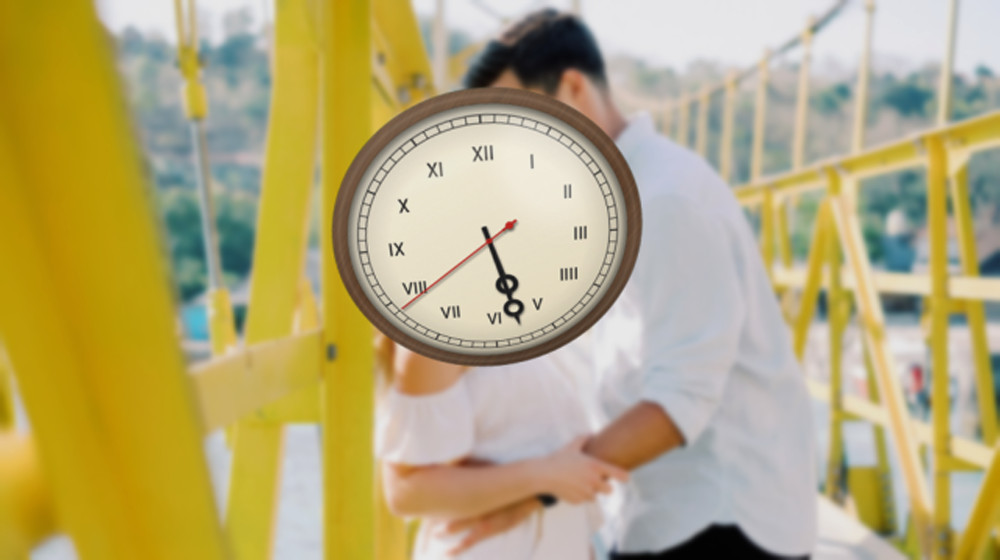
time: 5:27:39
